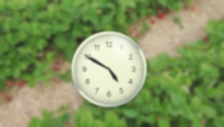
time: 4:50
